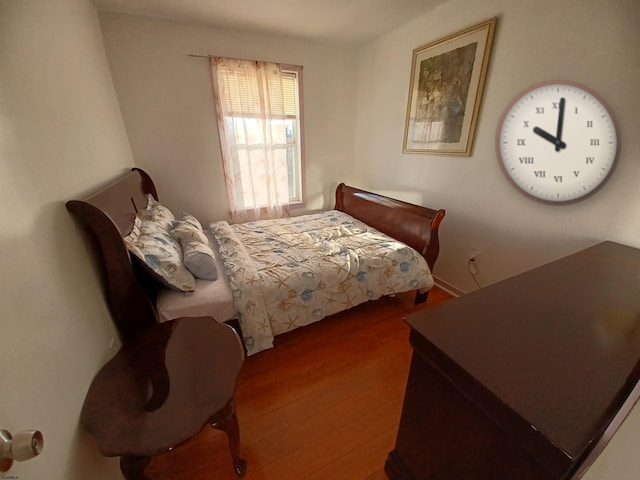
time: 10:01
